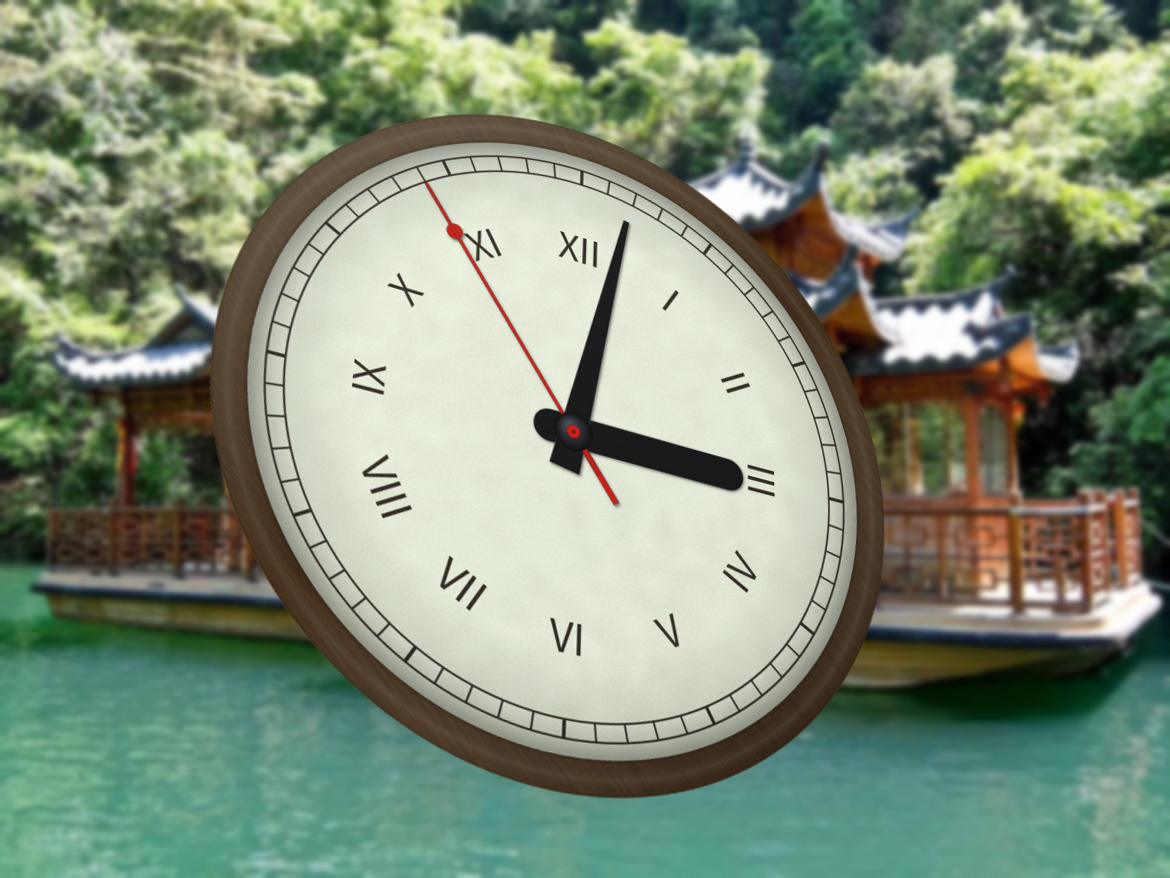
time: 3:01:54
